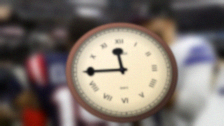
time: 11:45
